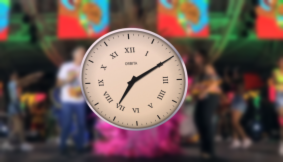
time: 7:10
